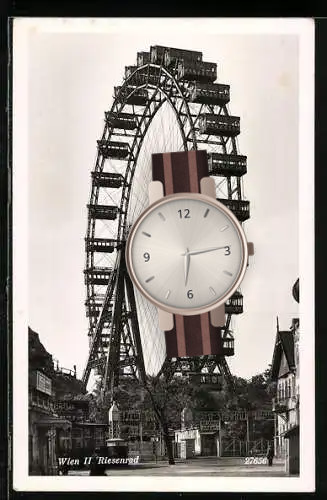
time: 6:14
